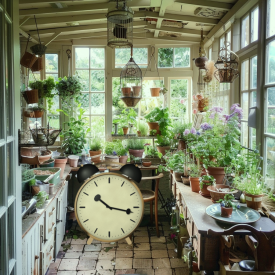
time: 10:17
